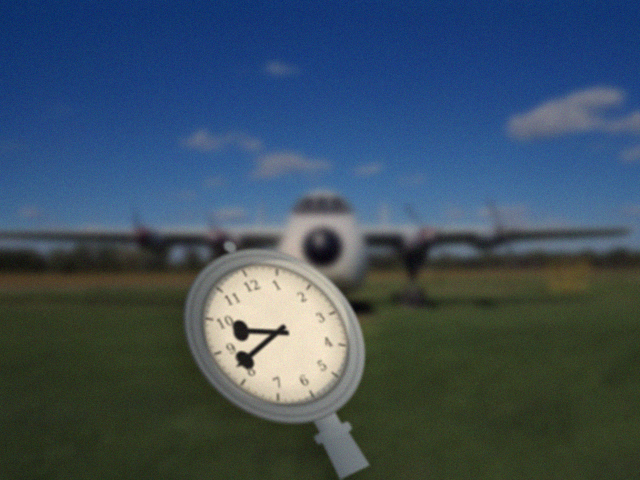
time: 9:42
